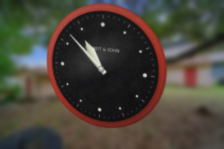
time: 10:52
